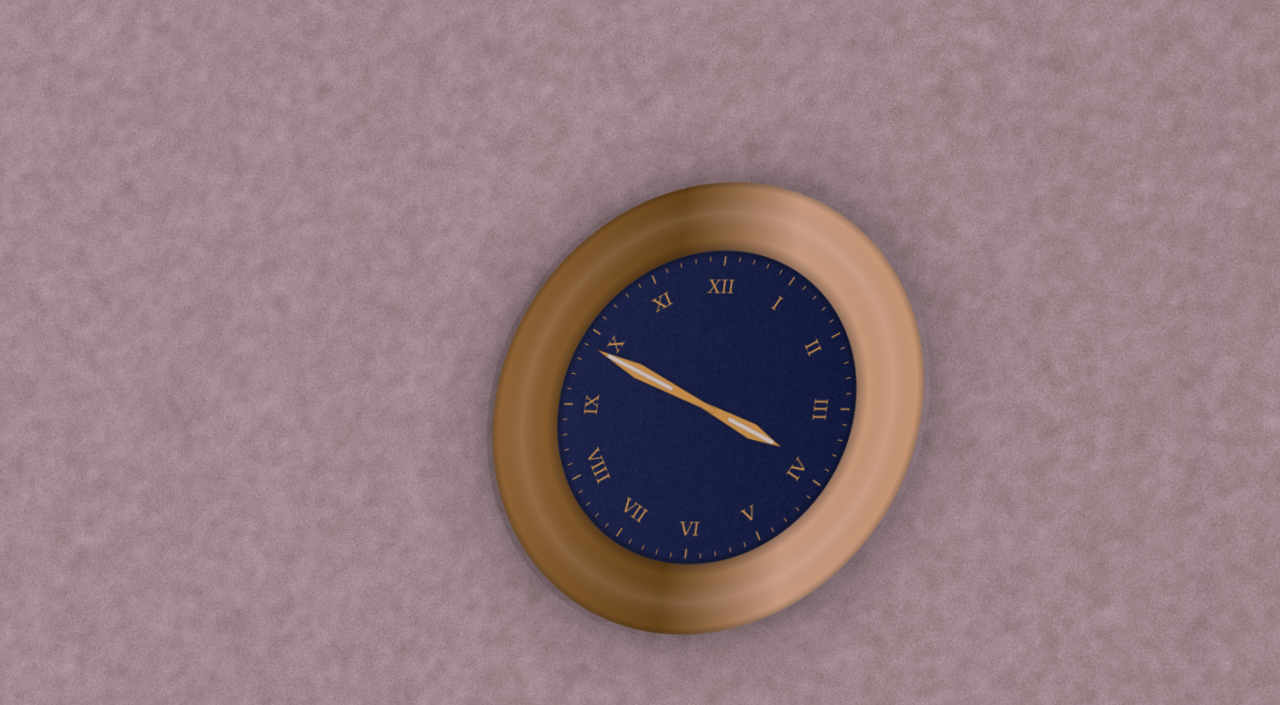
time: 3:49
